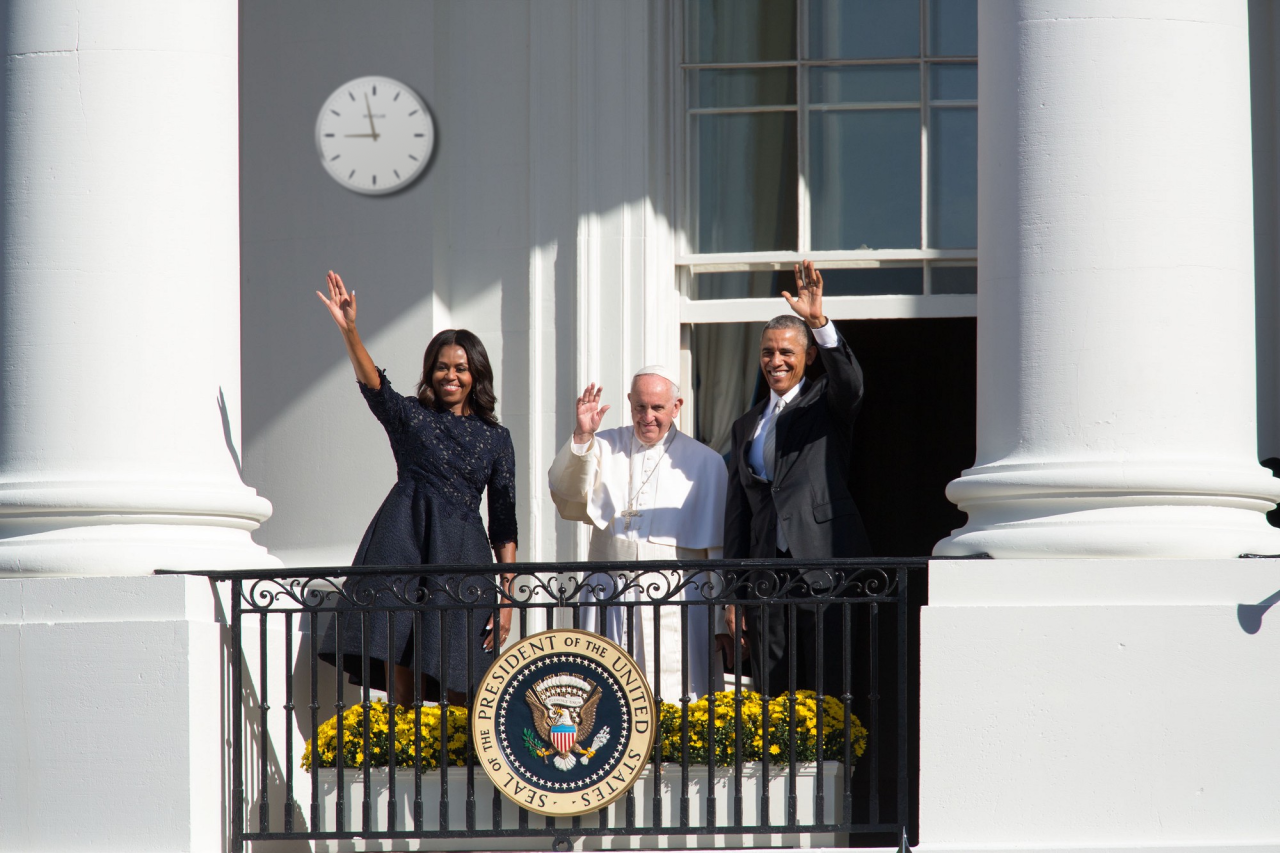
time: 8:58
